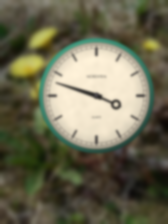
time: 3:48
